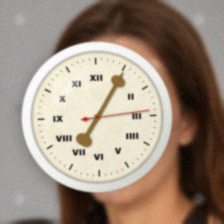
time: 7:05:14
